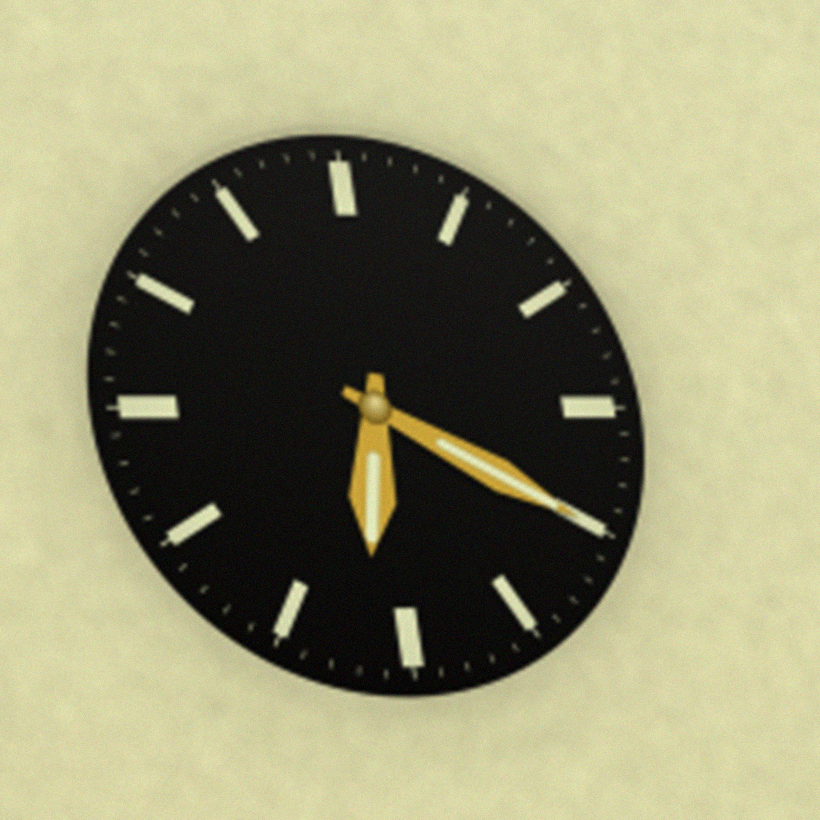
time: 6:20
